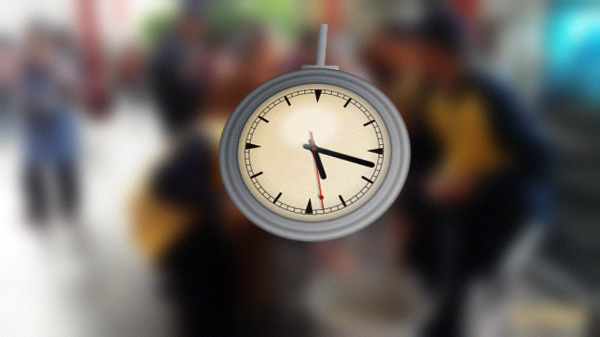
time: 5:17:28
